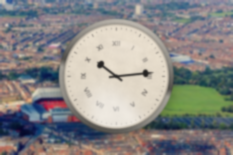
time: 10:14
